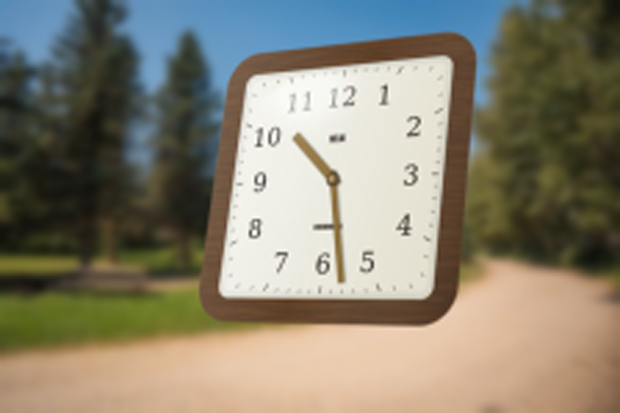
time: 10:28
